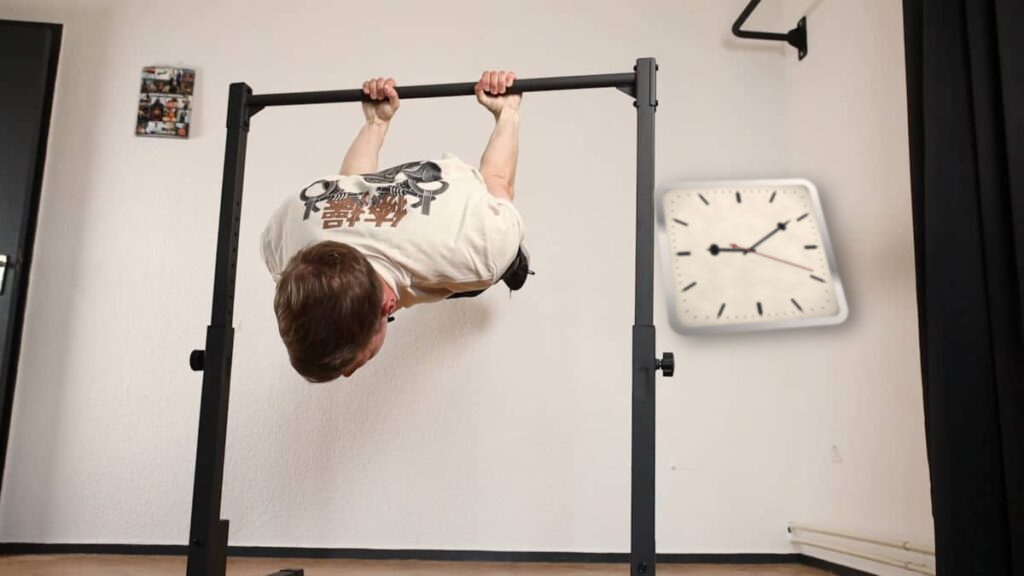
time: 9:09:19
